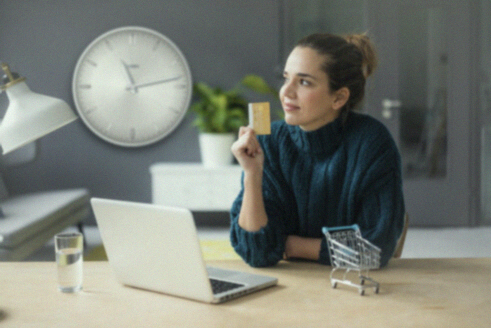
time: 11:13
